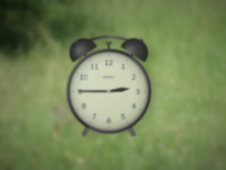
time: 2:45
